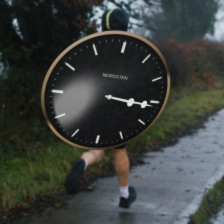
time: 3:16
